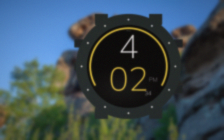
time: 4:02
